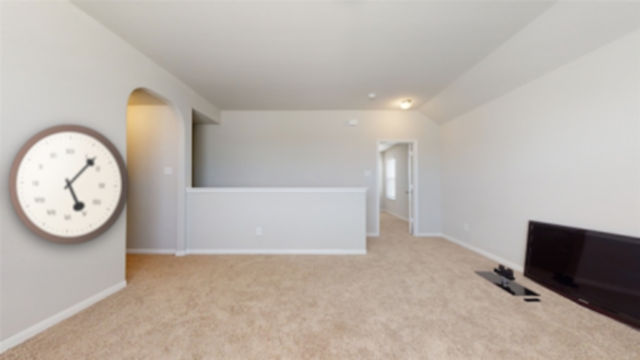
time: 5:07
